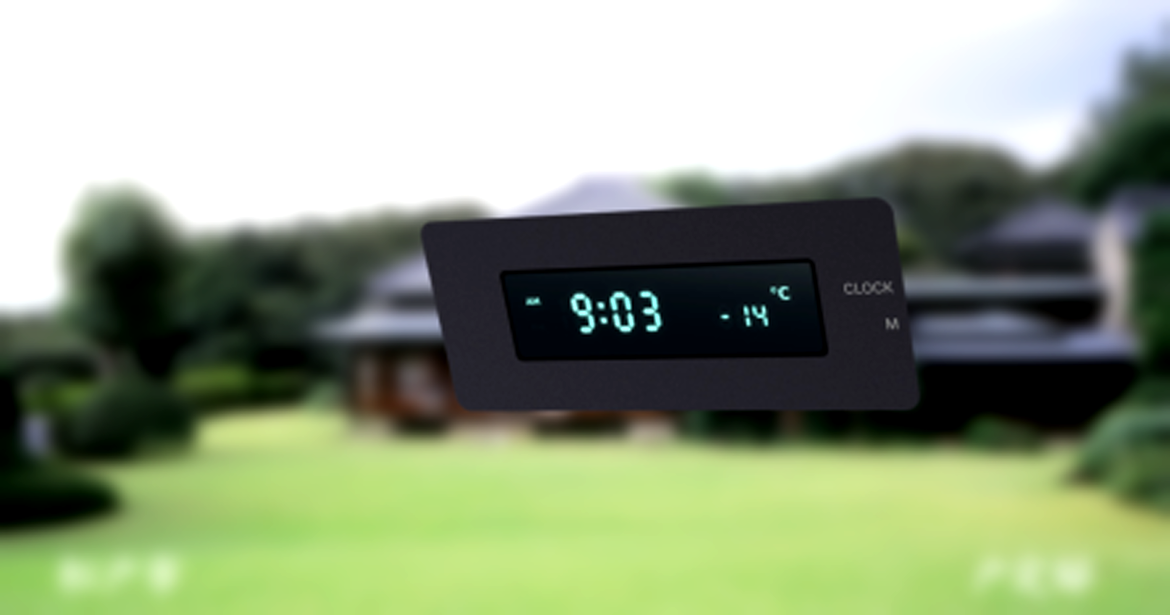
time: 9:03
